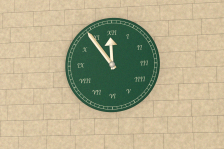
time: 11:54
